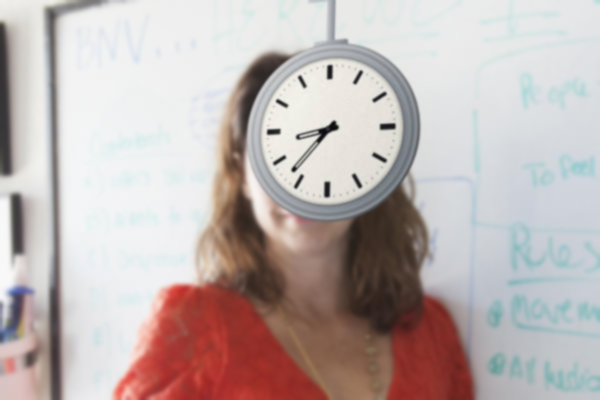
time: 8:37
